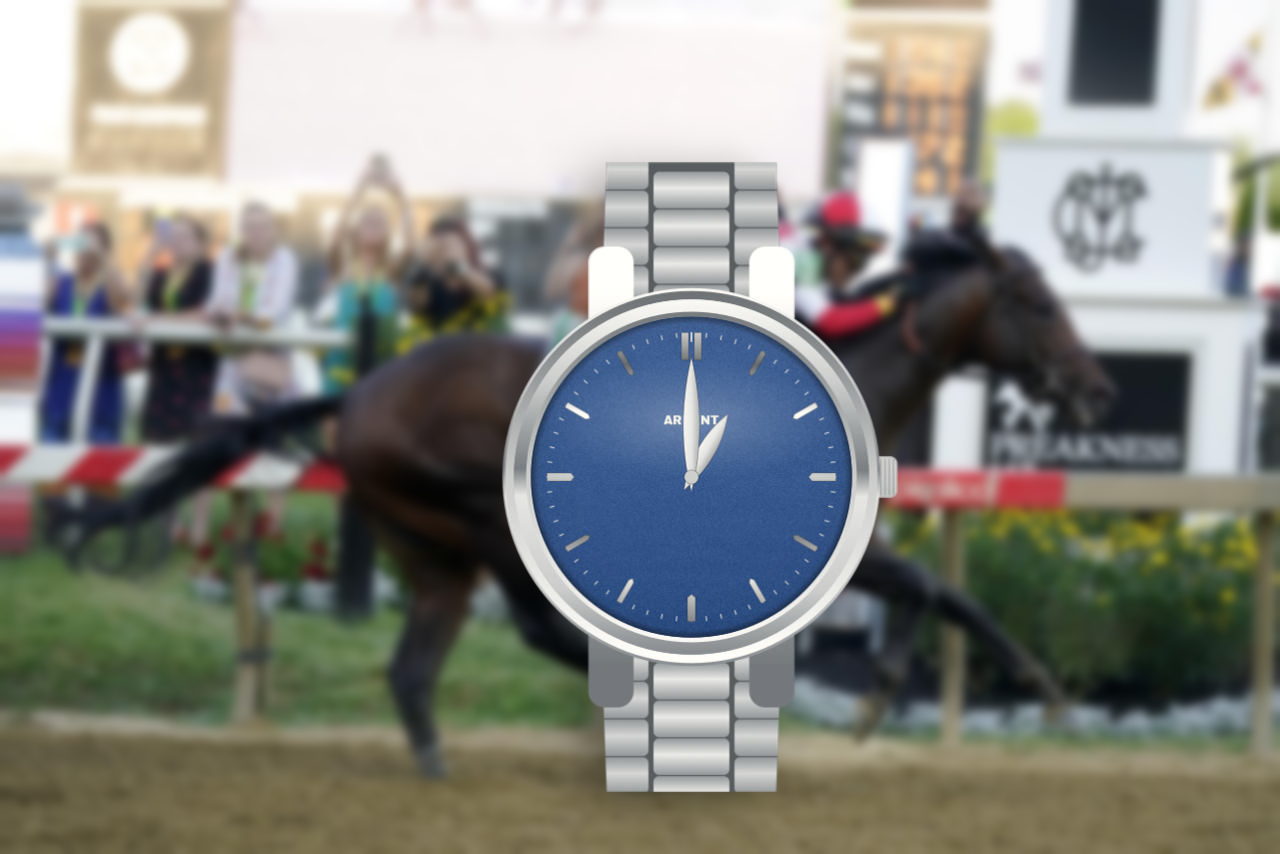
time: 1:00
